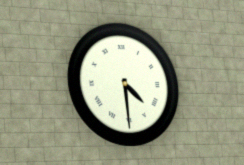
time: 4:30
